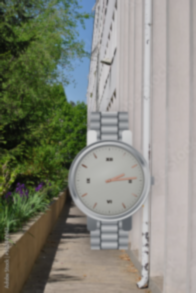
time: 2:14
